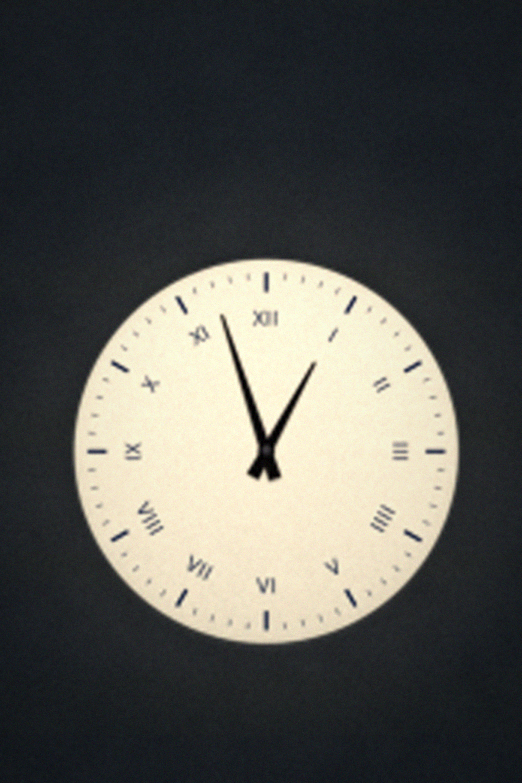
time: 12:57
